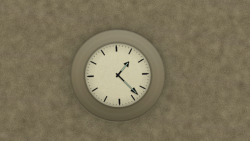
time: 1:23
